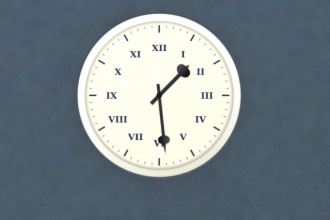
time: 1:29
